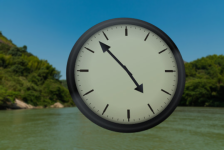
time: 4:53
